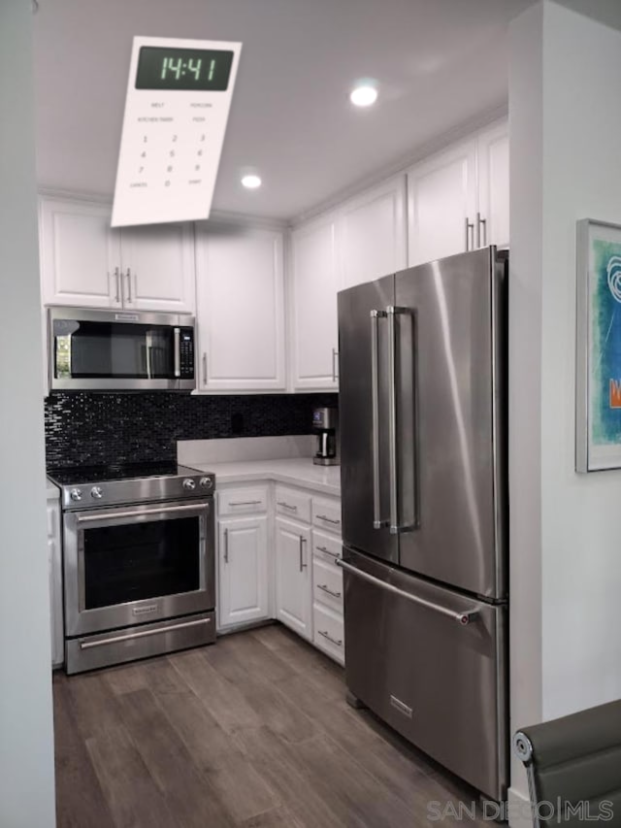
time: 14:41
